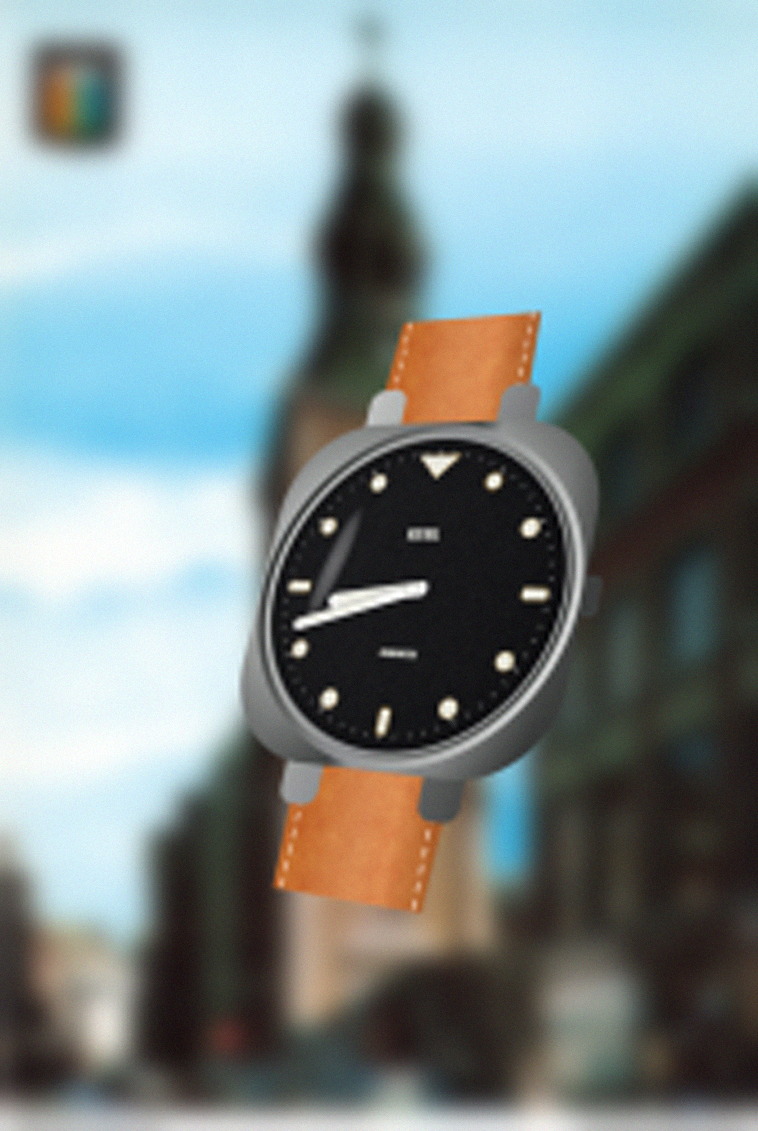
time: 8:42
